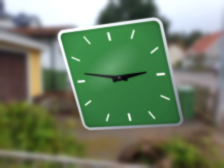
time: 2:47
